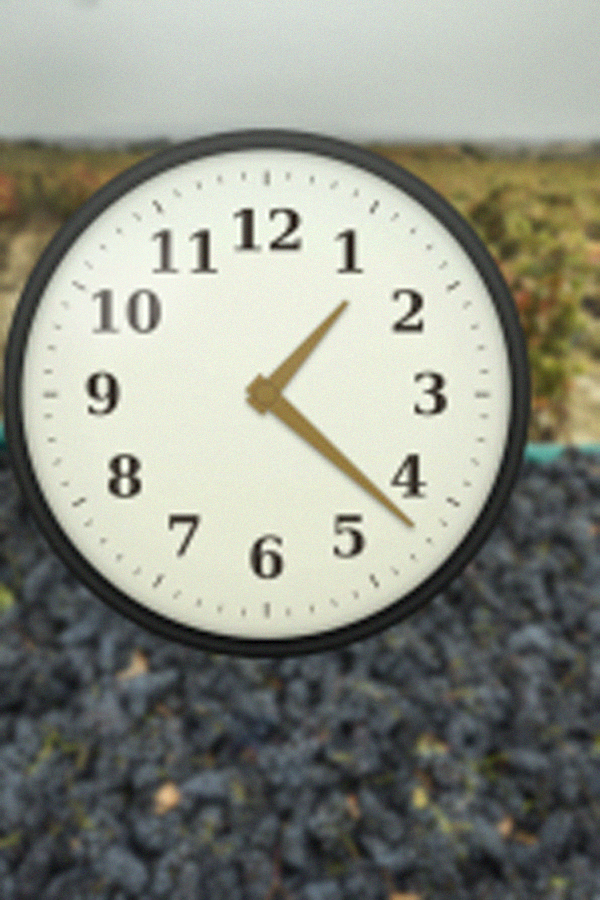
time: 1:22
